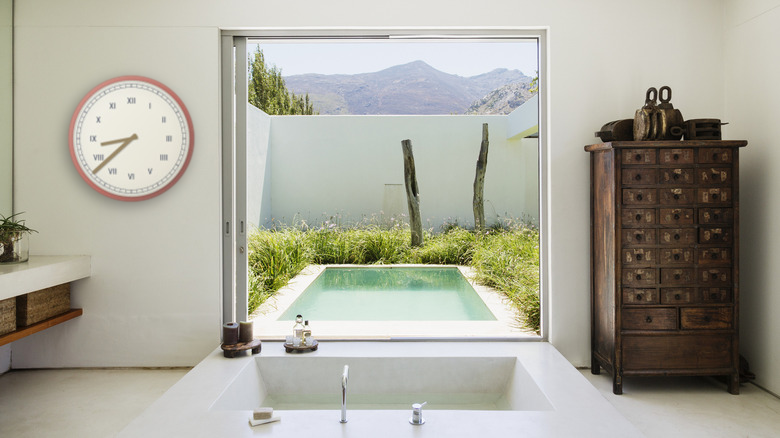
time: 8:38
